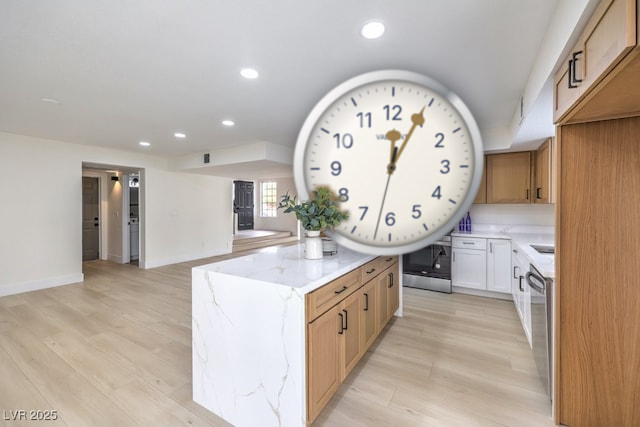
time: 12:04:32
